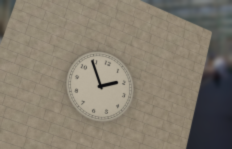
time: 1:54
